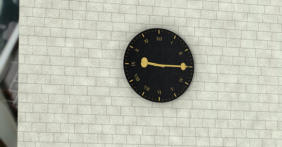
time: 9:15
